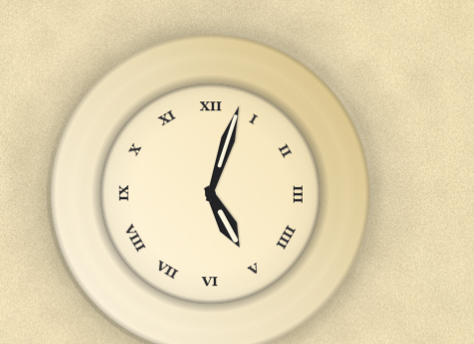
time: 5:03
